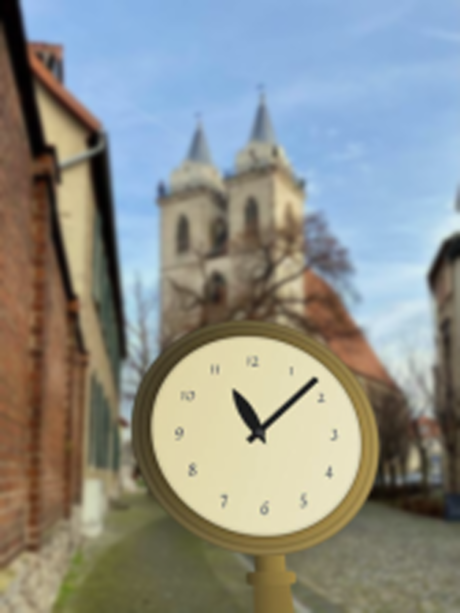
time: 11:08
